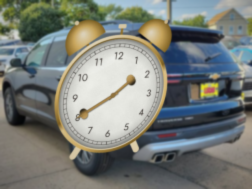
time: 1:40
